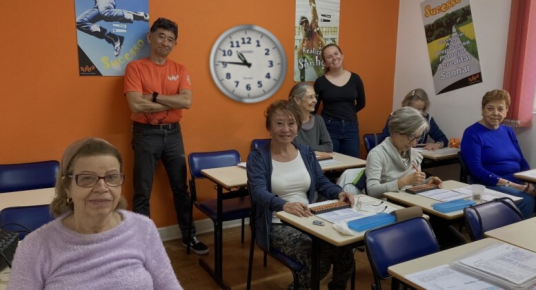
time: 10:46
